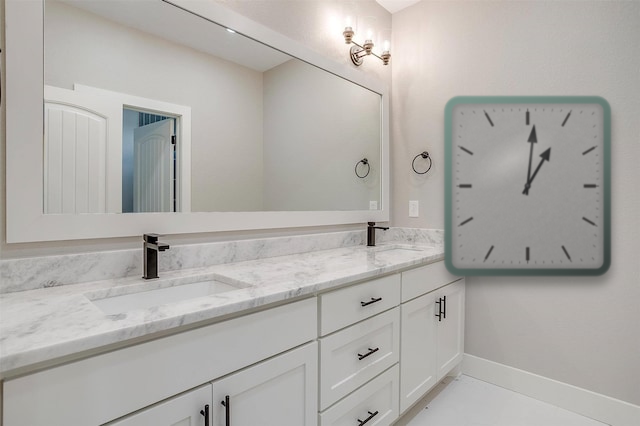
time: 1:01
